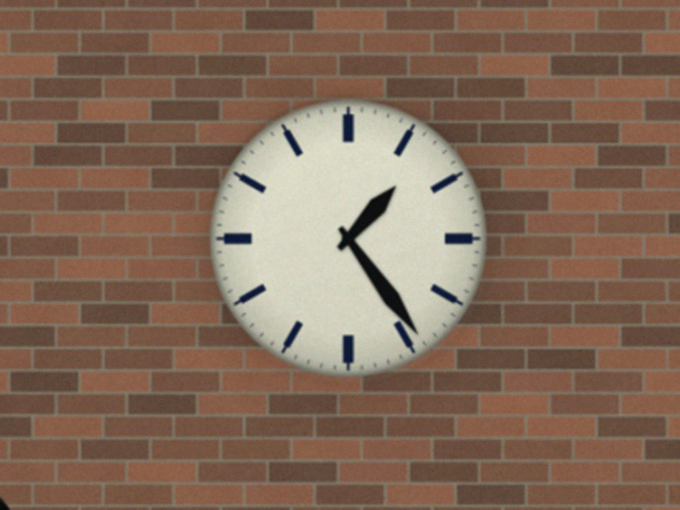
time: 1:24
